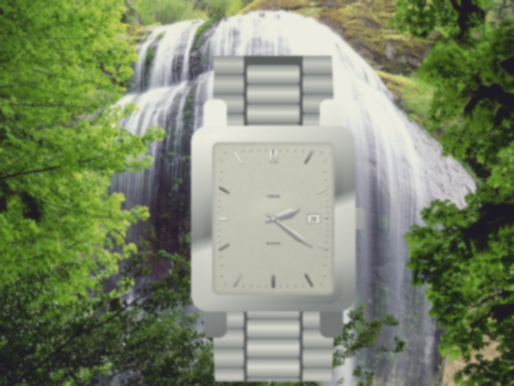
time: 2:21
